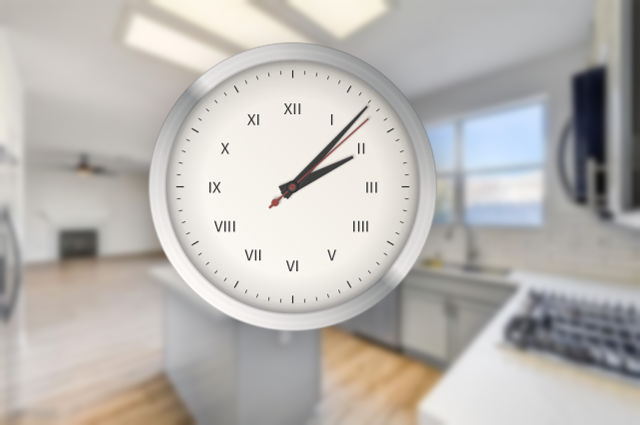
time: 2:07:08
